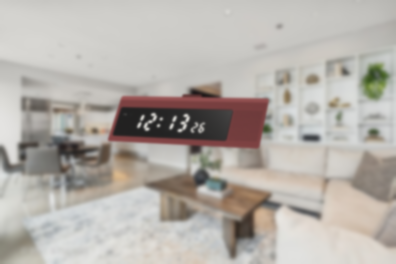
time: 12:13
